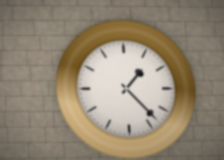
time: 1:23
